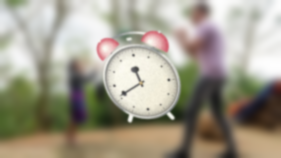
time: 11:41
